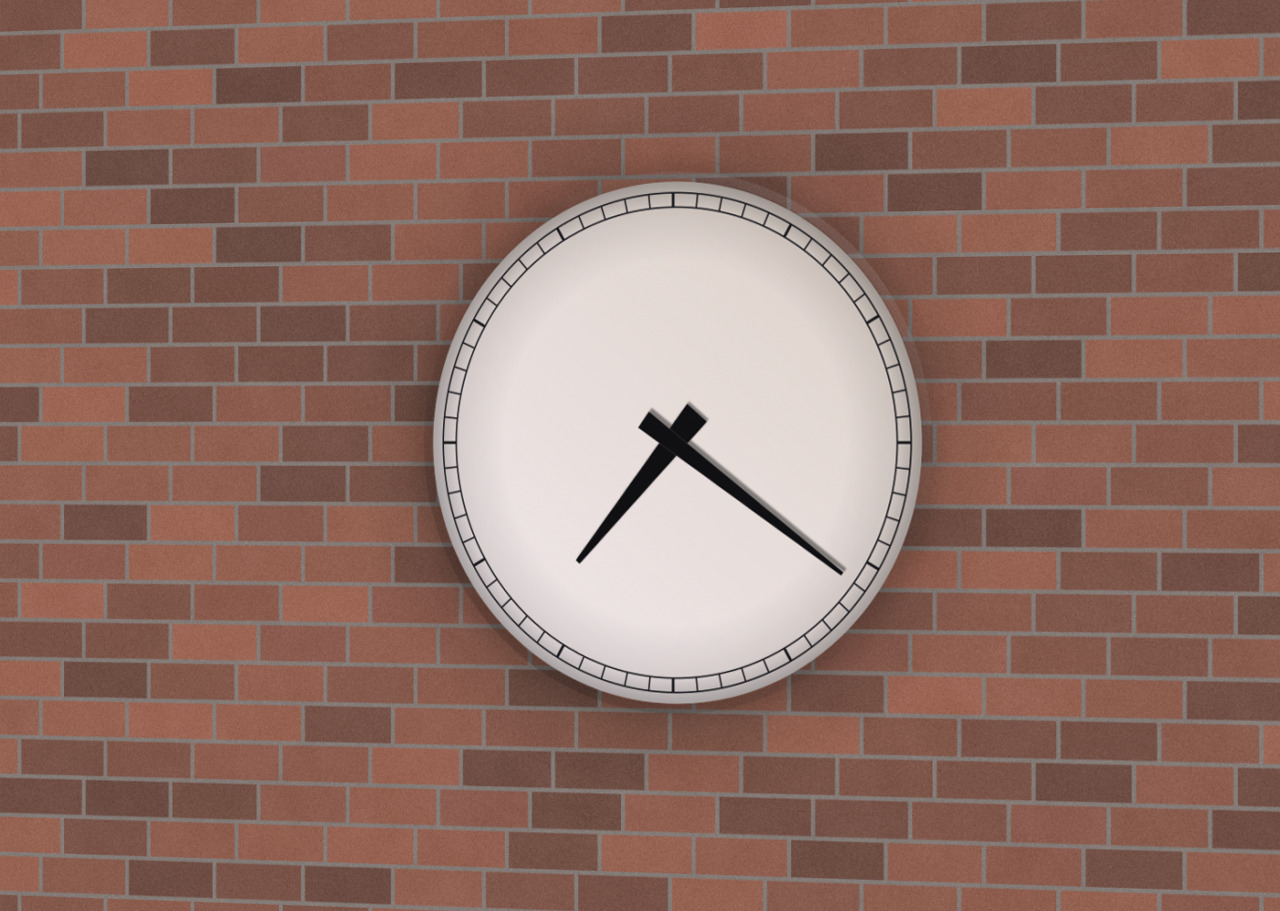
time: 7:21
